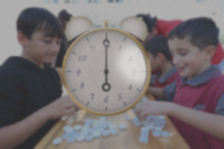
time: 6:00
